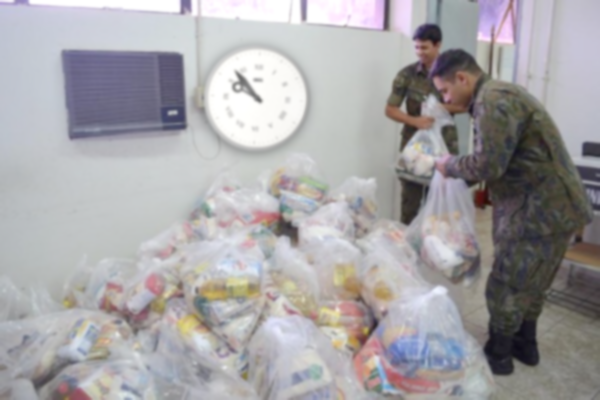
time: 9:53
